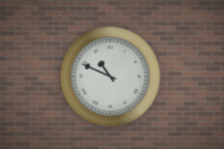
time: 10:49
